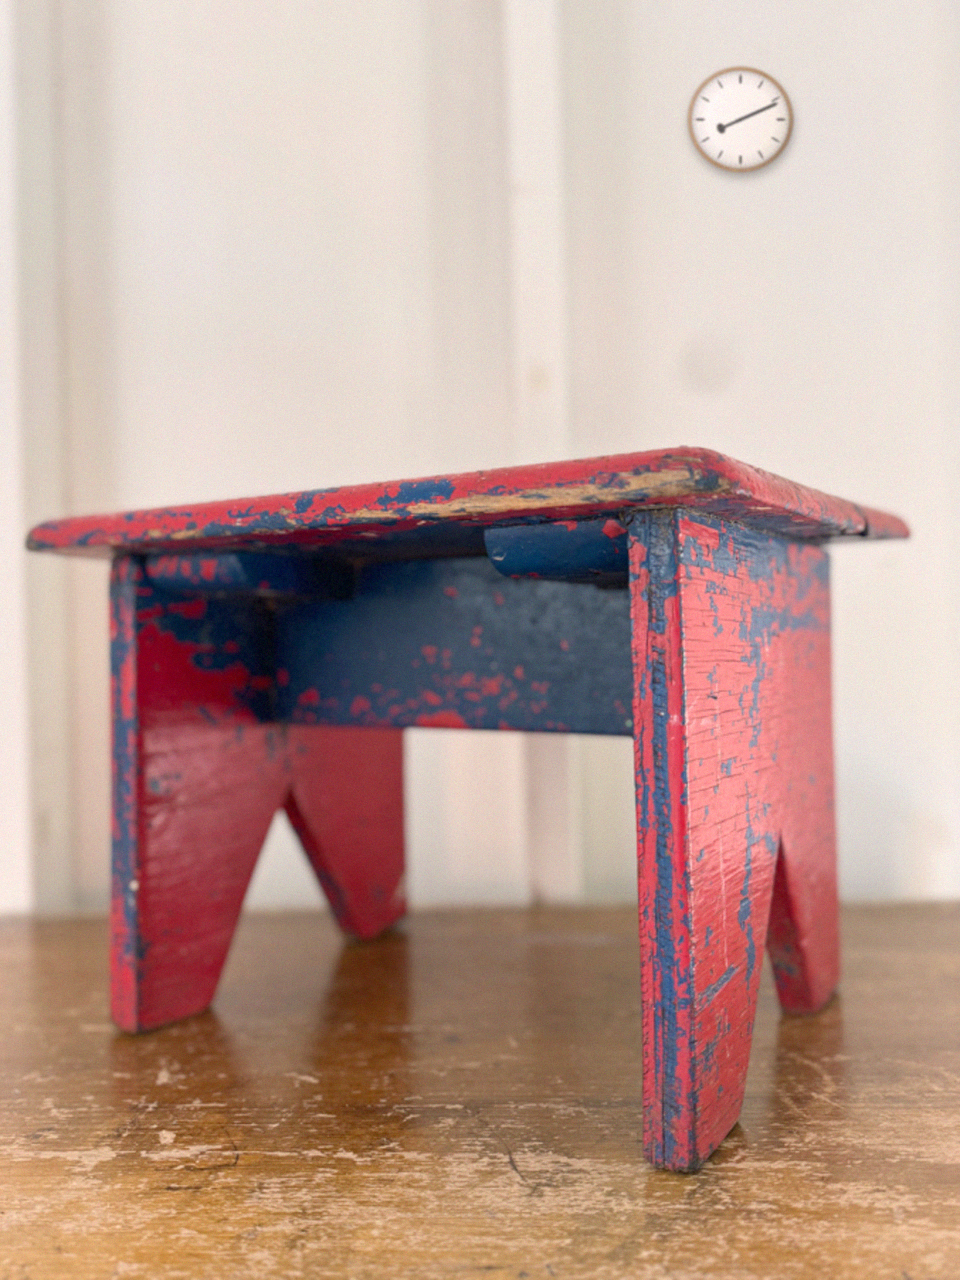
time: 8:11
